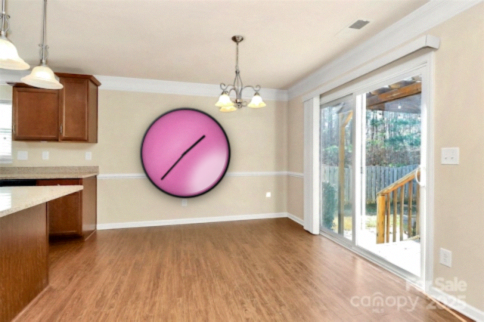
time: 1:37
